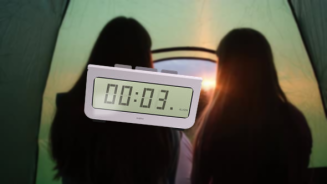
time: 0:03
